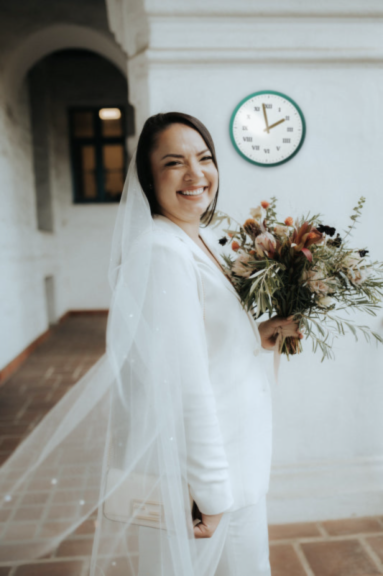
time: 1:58
